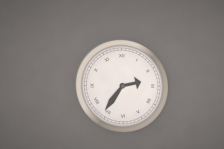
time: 2:36
